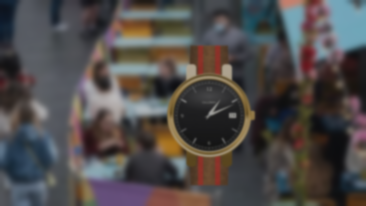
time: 1:11
